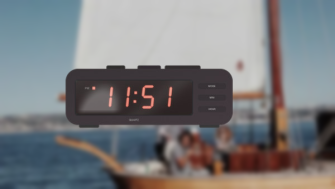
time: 11:51
